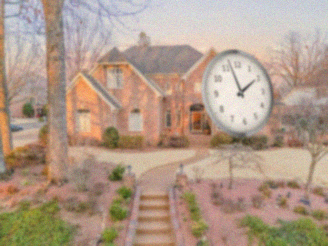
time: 1:57
